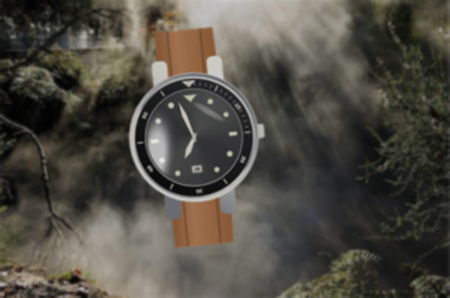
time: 6:57
